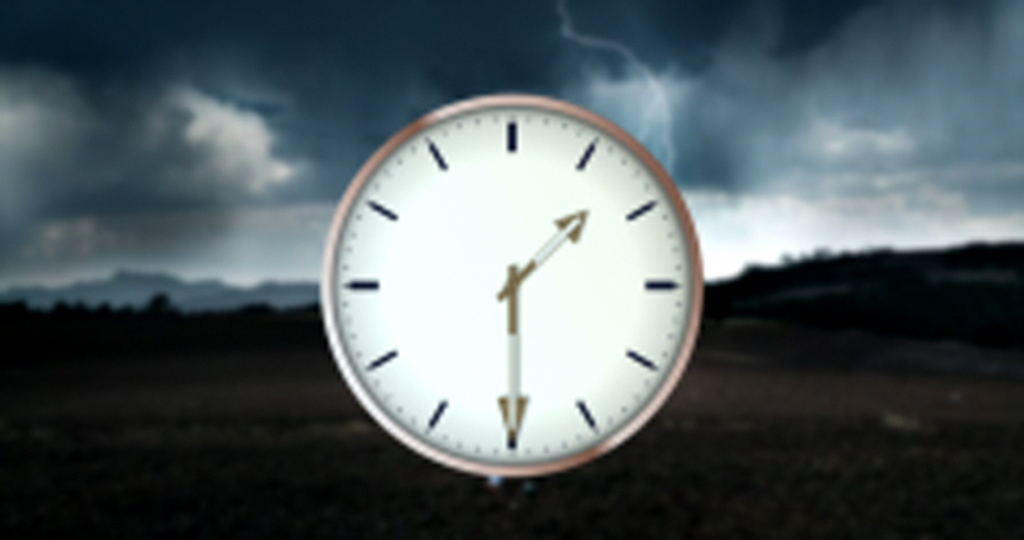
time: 1:30
